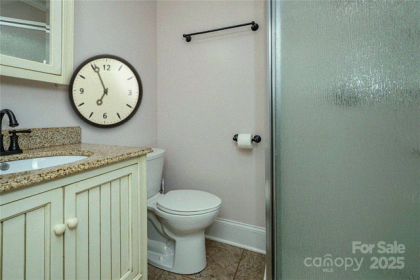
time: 6:56
